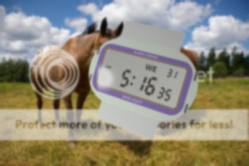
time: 5:16:35
